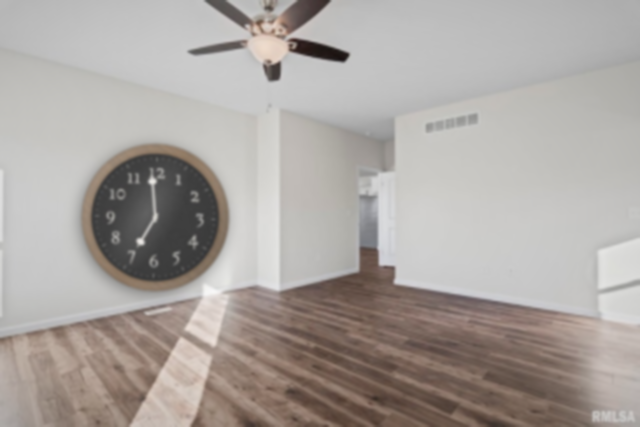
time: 6:59
